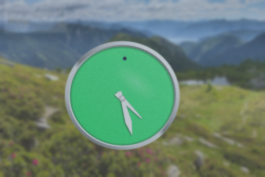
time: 4:27
